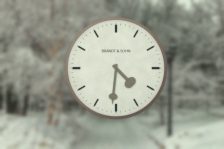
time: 4:31
